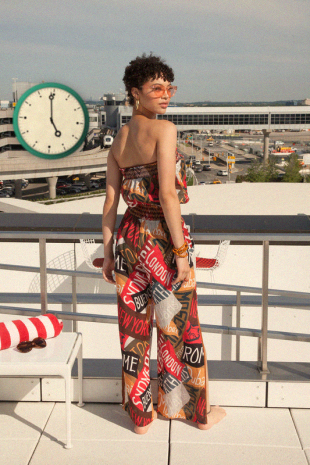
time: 4:59
